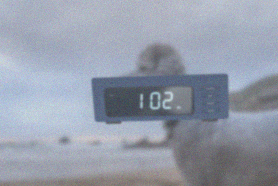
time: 1:02
